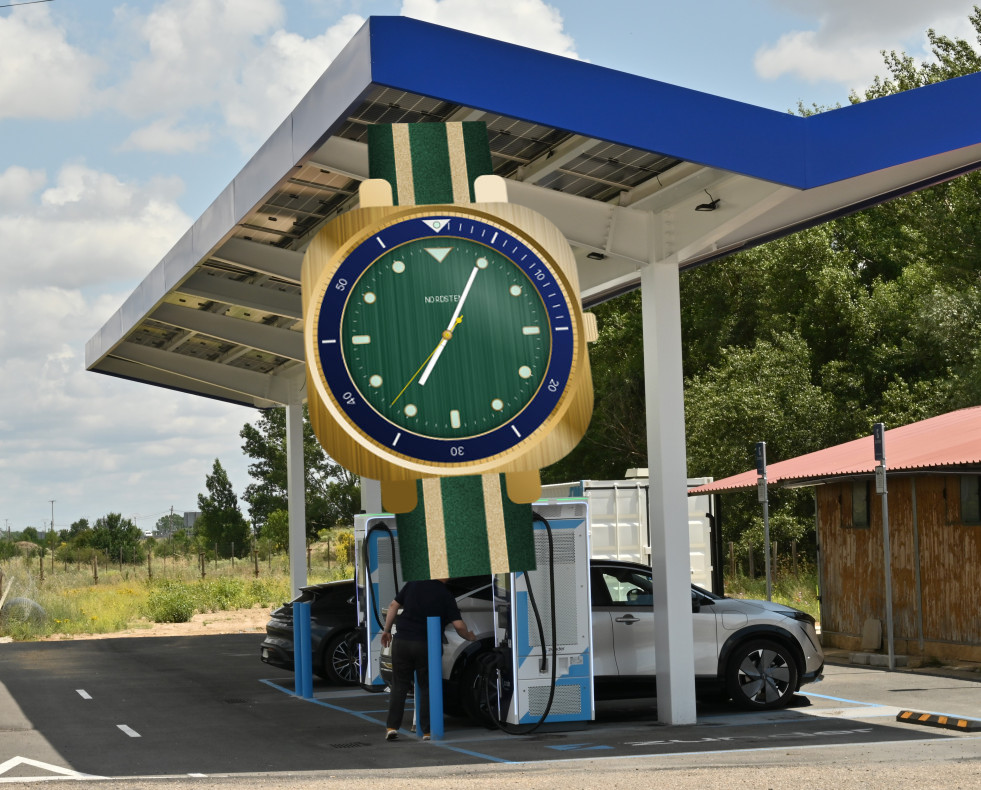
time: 7:04:37
